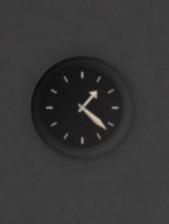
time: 1:22
